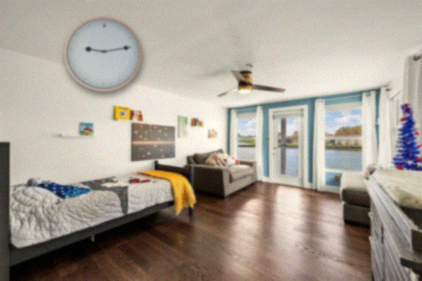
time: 9:13
